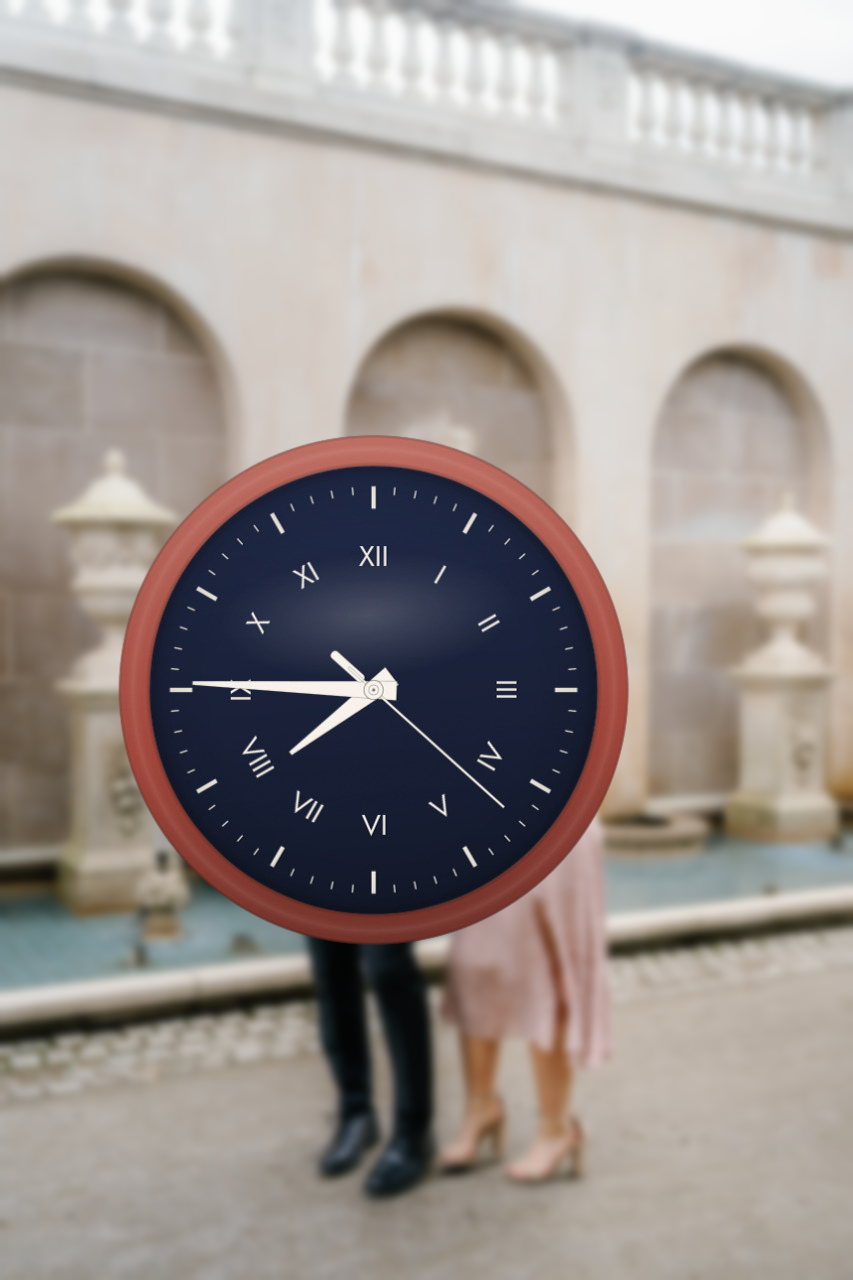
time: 7:45:22
